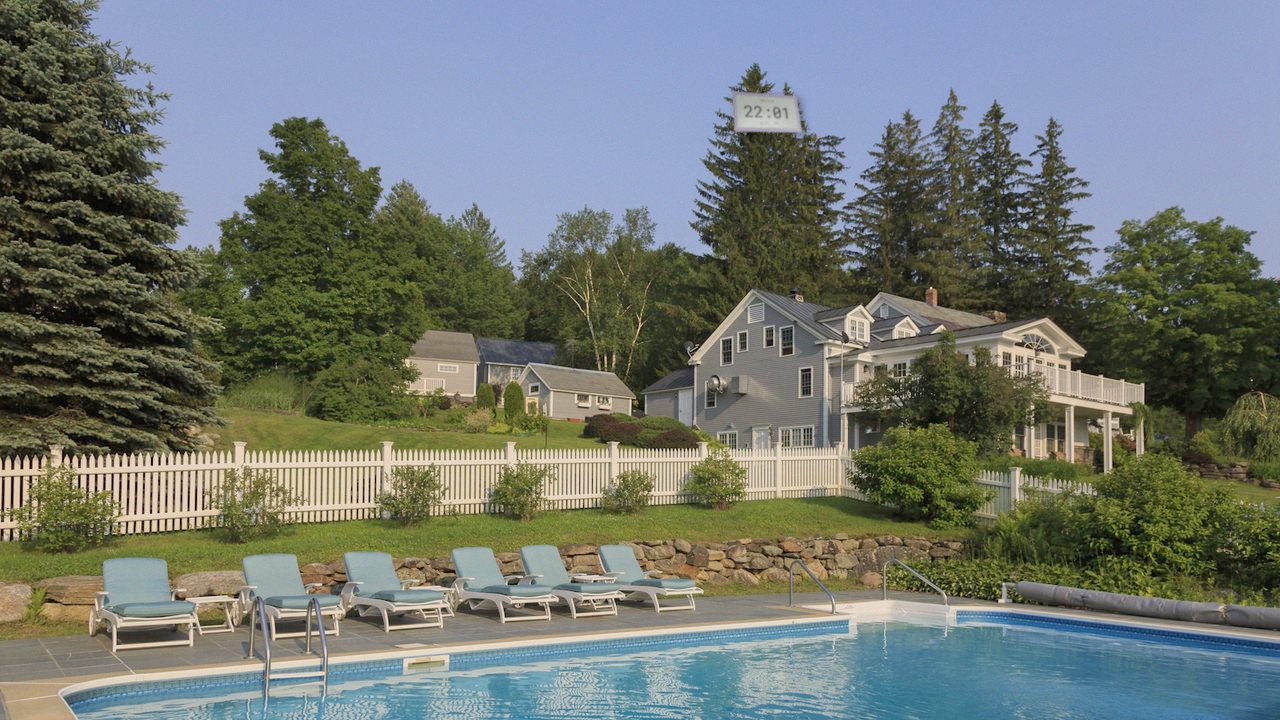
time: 22:01
